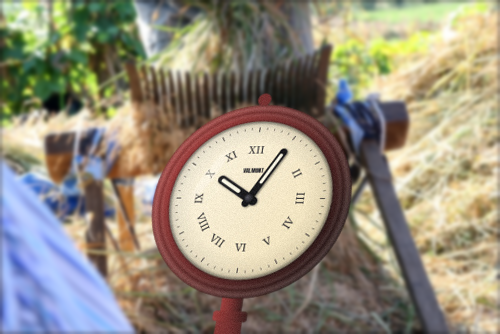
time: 10:05
